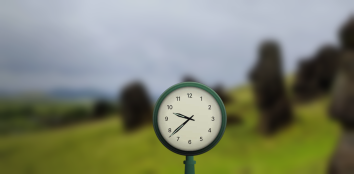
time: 9:38
